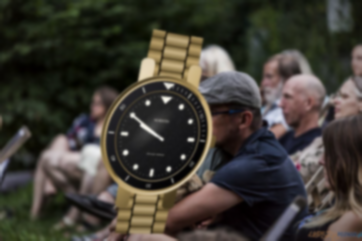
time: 9:50
